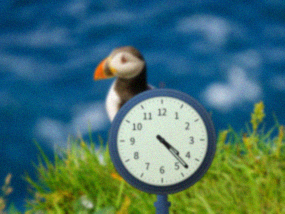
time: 4:23
